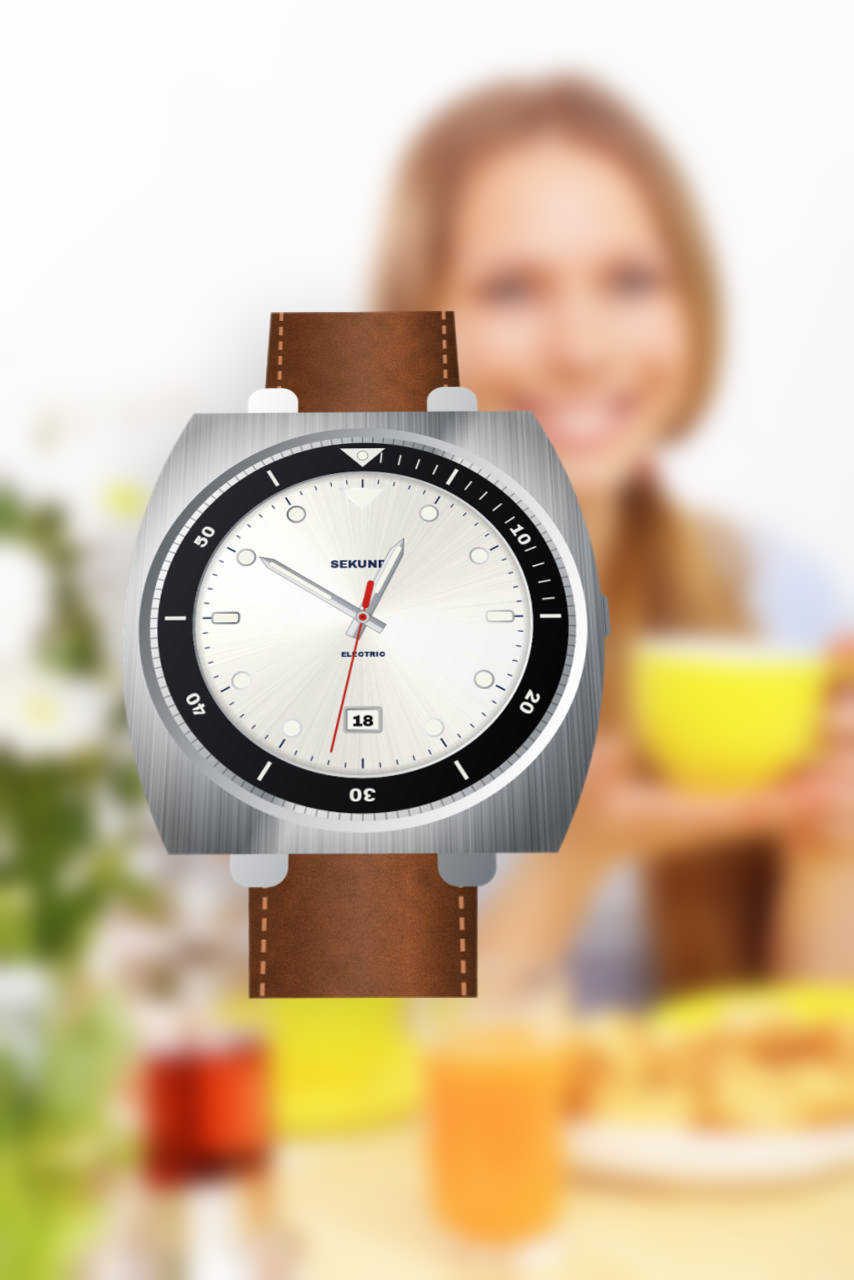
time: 12:50:32
